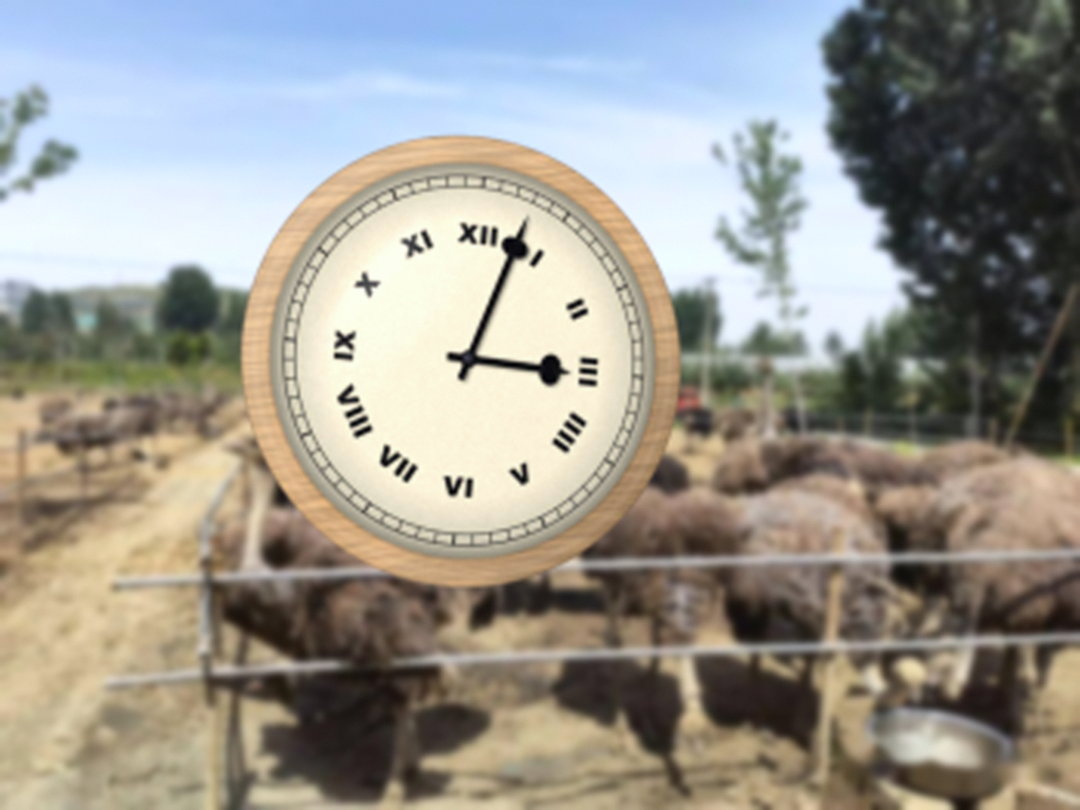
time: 3:03
